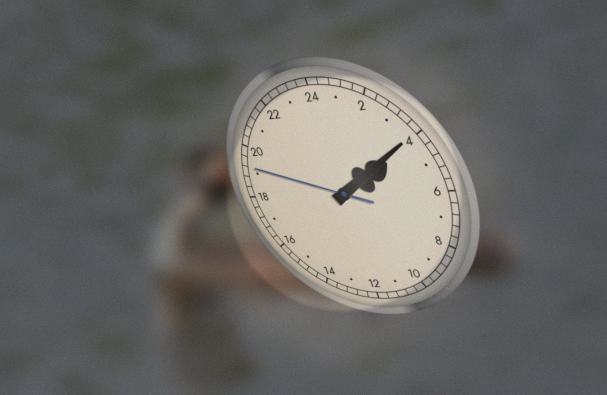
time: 4:09:48
